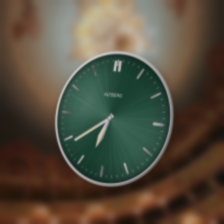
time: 6:39
